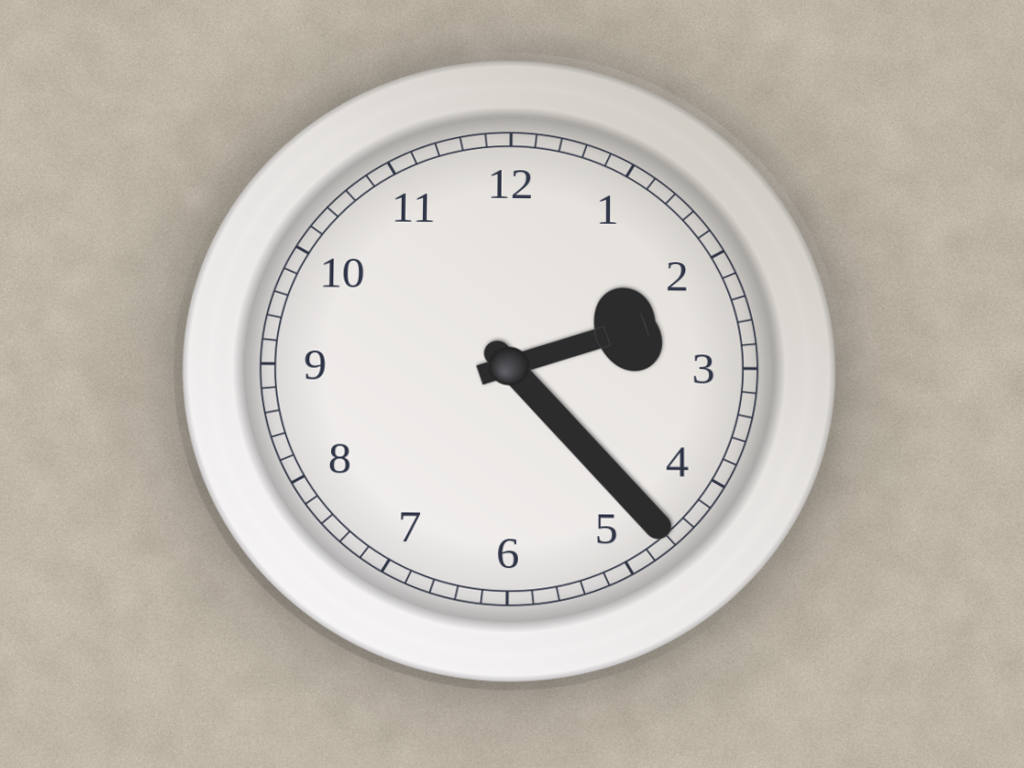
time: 2:23
